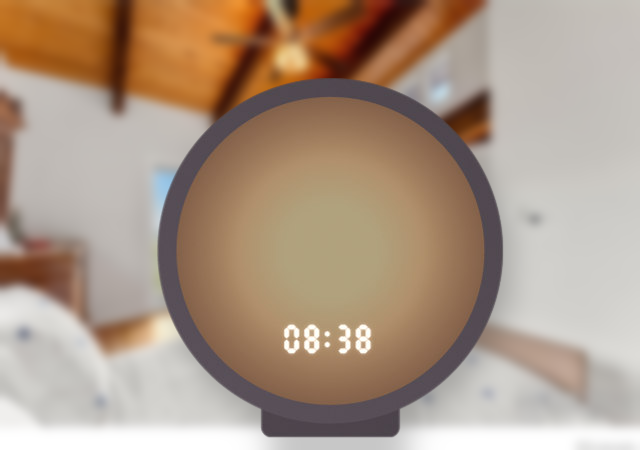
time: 8:38
